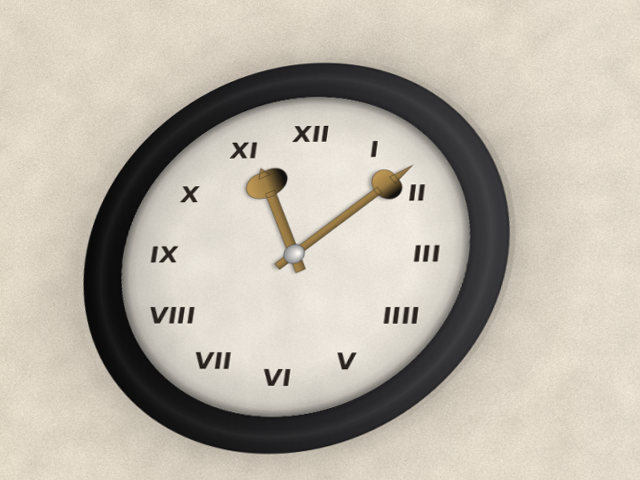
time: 11:08
